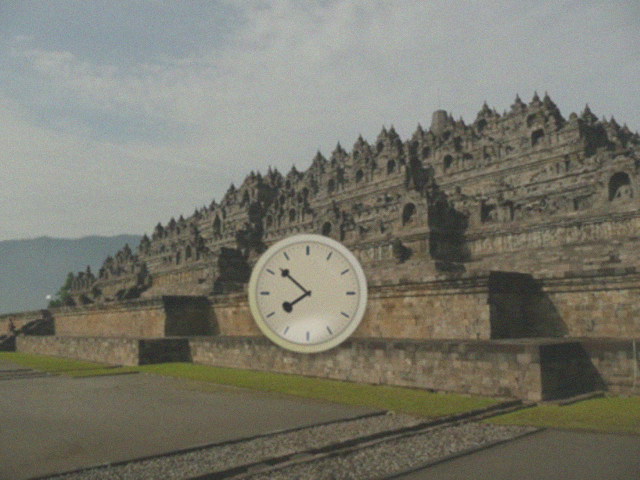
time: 7:52
